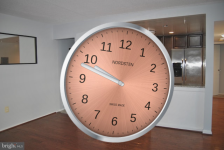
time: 9:48
